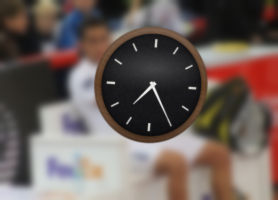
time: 7:25
